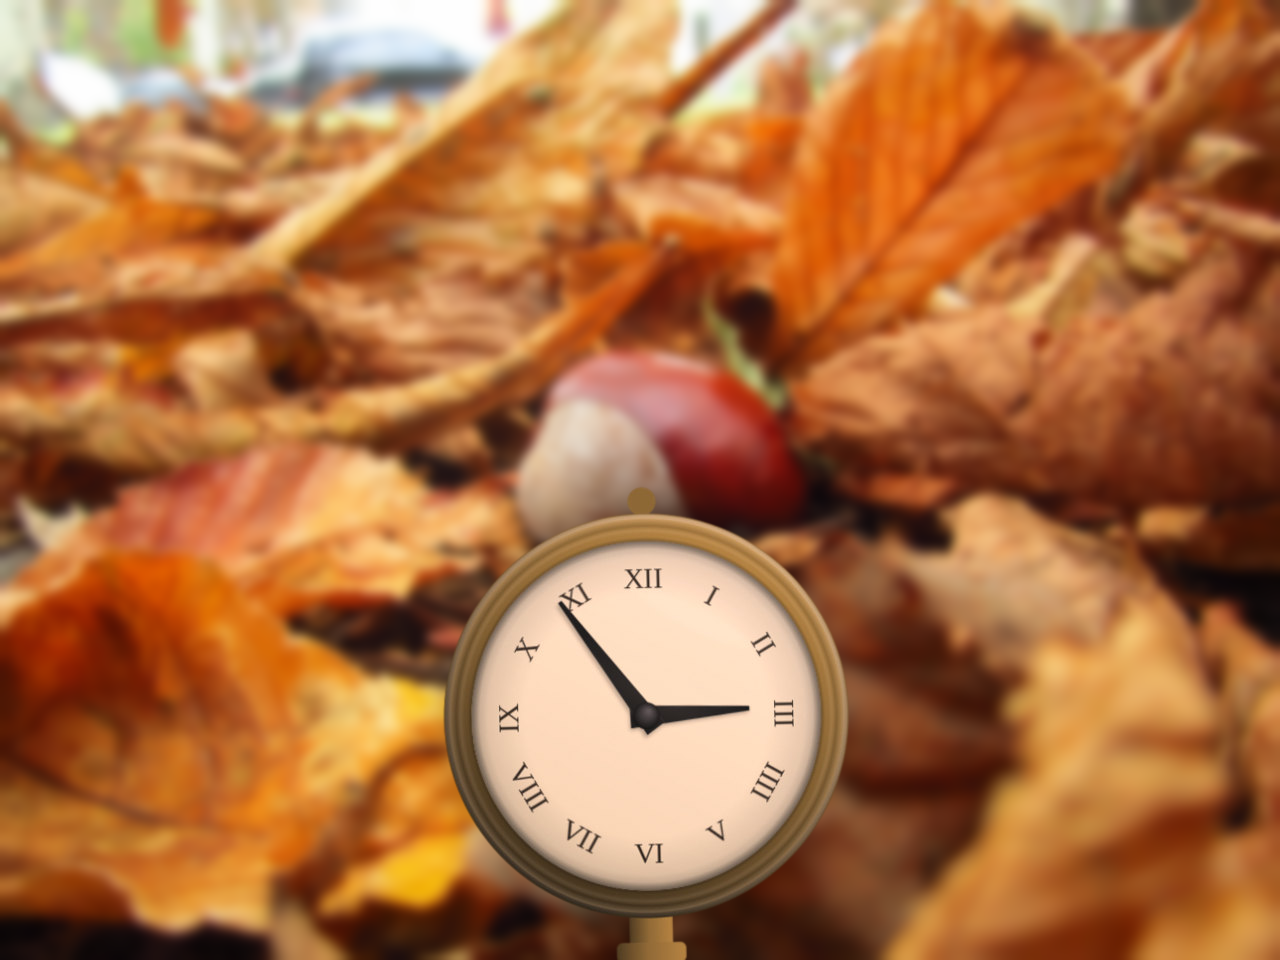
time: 2:54
